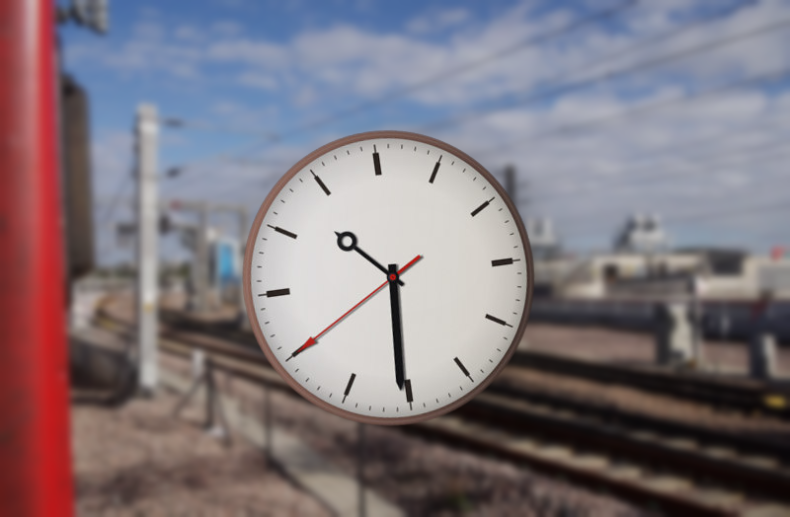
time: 10:30:40
